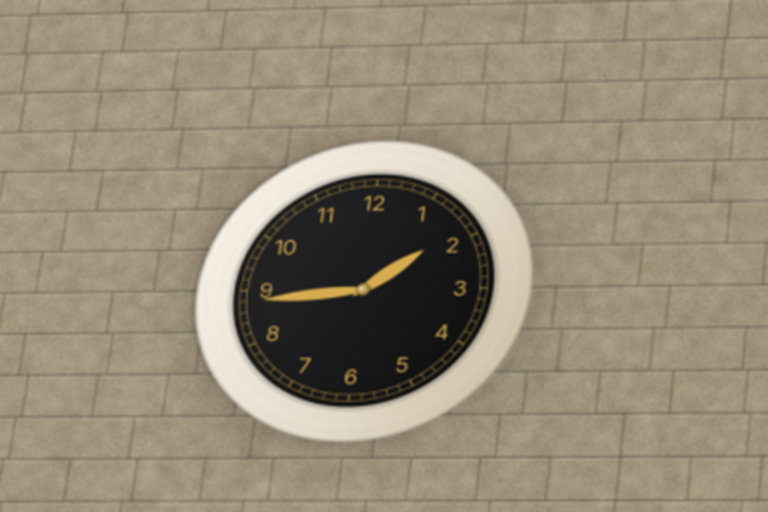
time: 1:44
